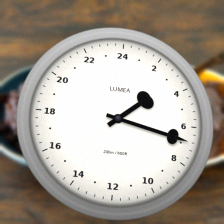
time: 3:17
